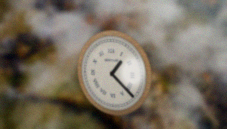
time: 1:22
